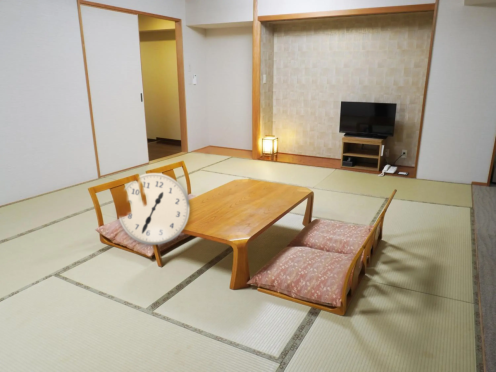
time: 12:32
